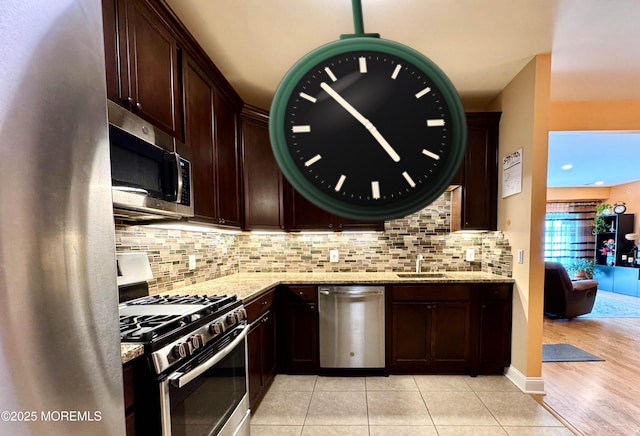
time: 4:53
